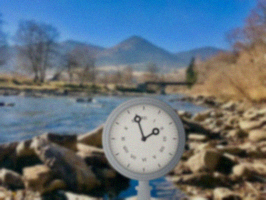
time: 1:57
